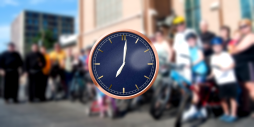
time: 7:01
